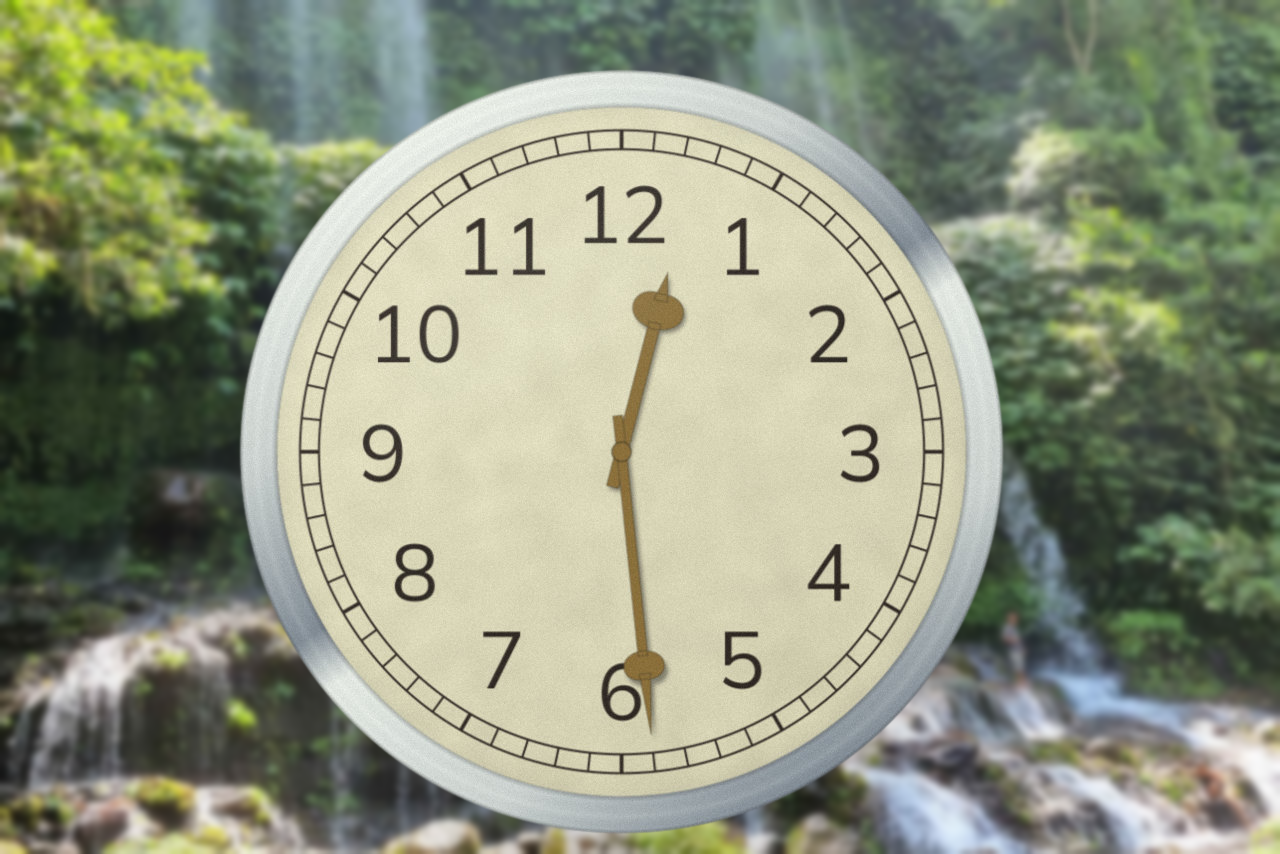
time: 12:29
